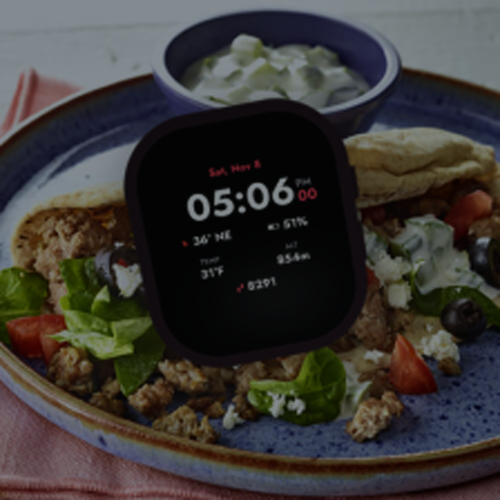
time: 5:06
